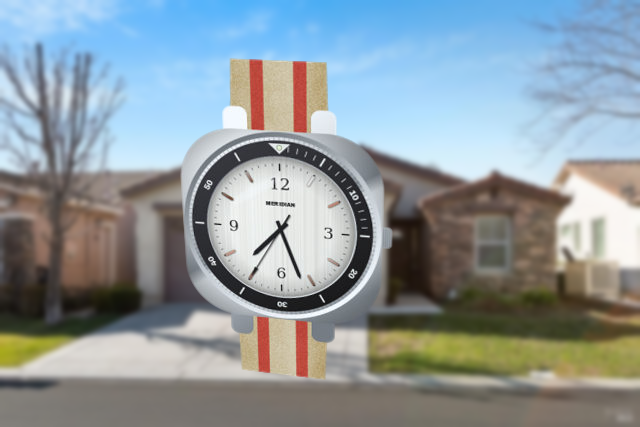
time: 7:26:35
